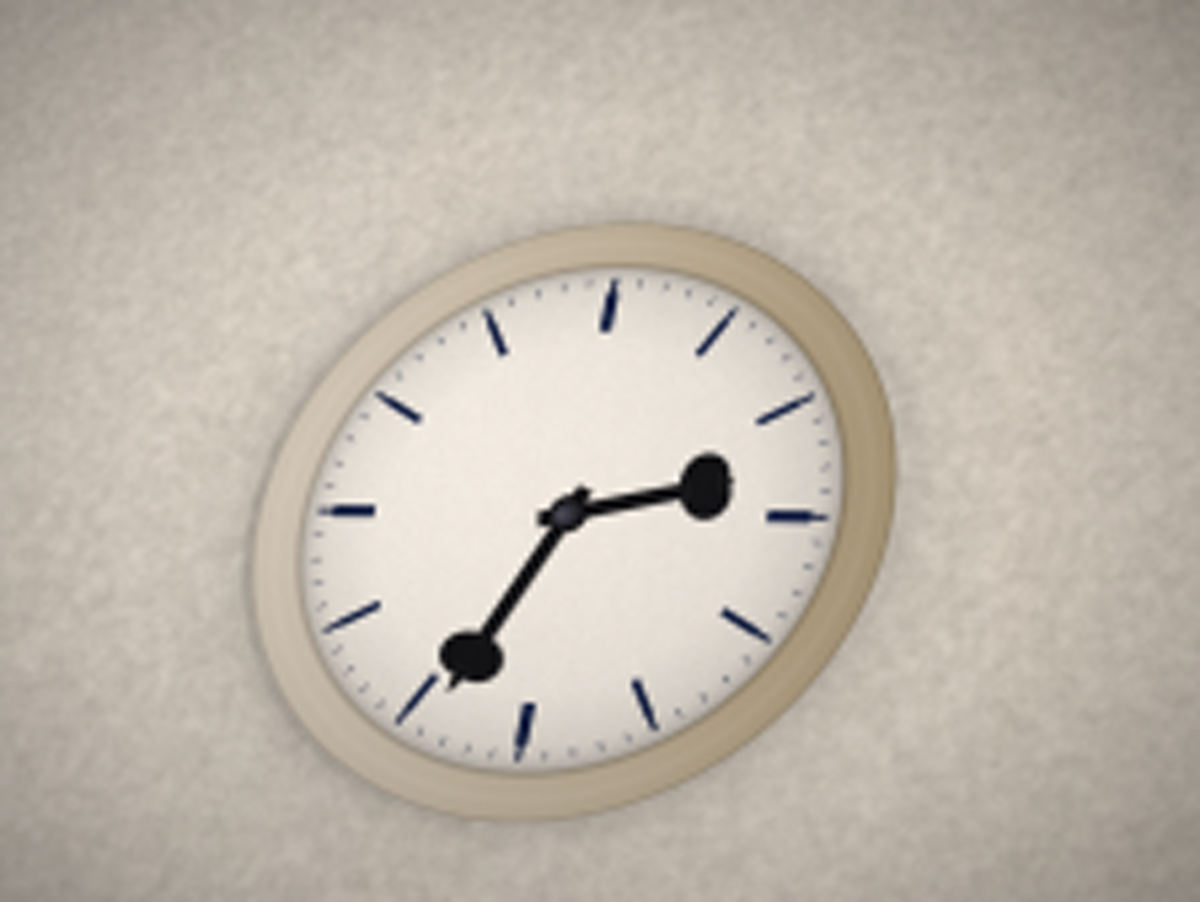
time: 2:34
